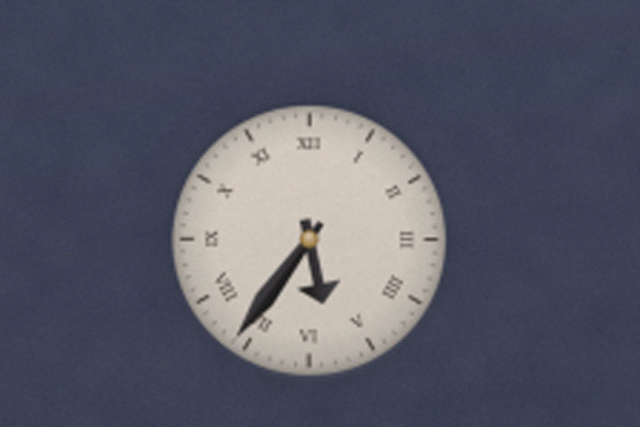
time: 5:36
